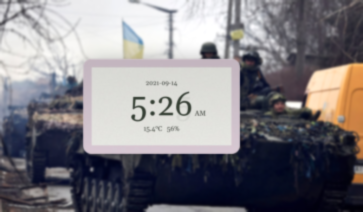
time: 5:26
